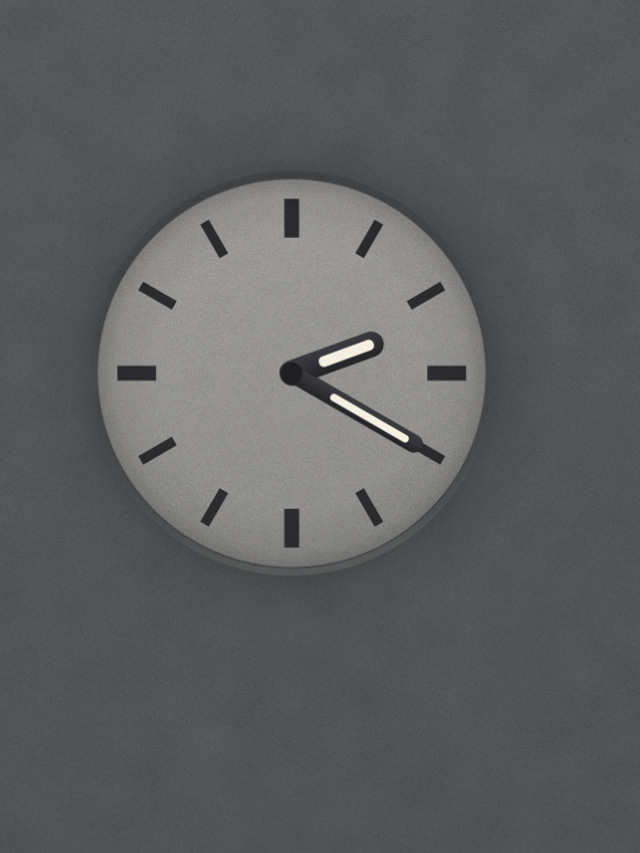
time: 2:20
